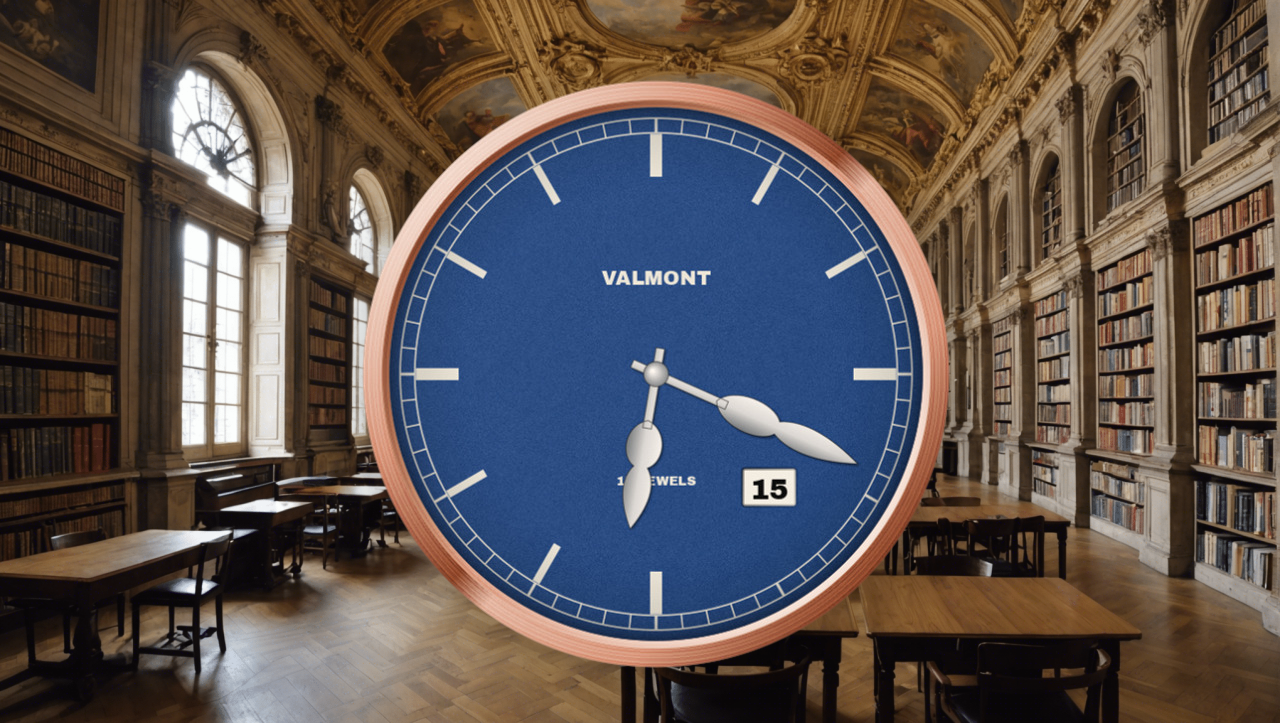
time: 6:19
